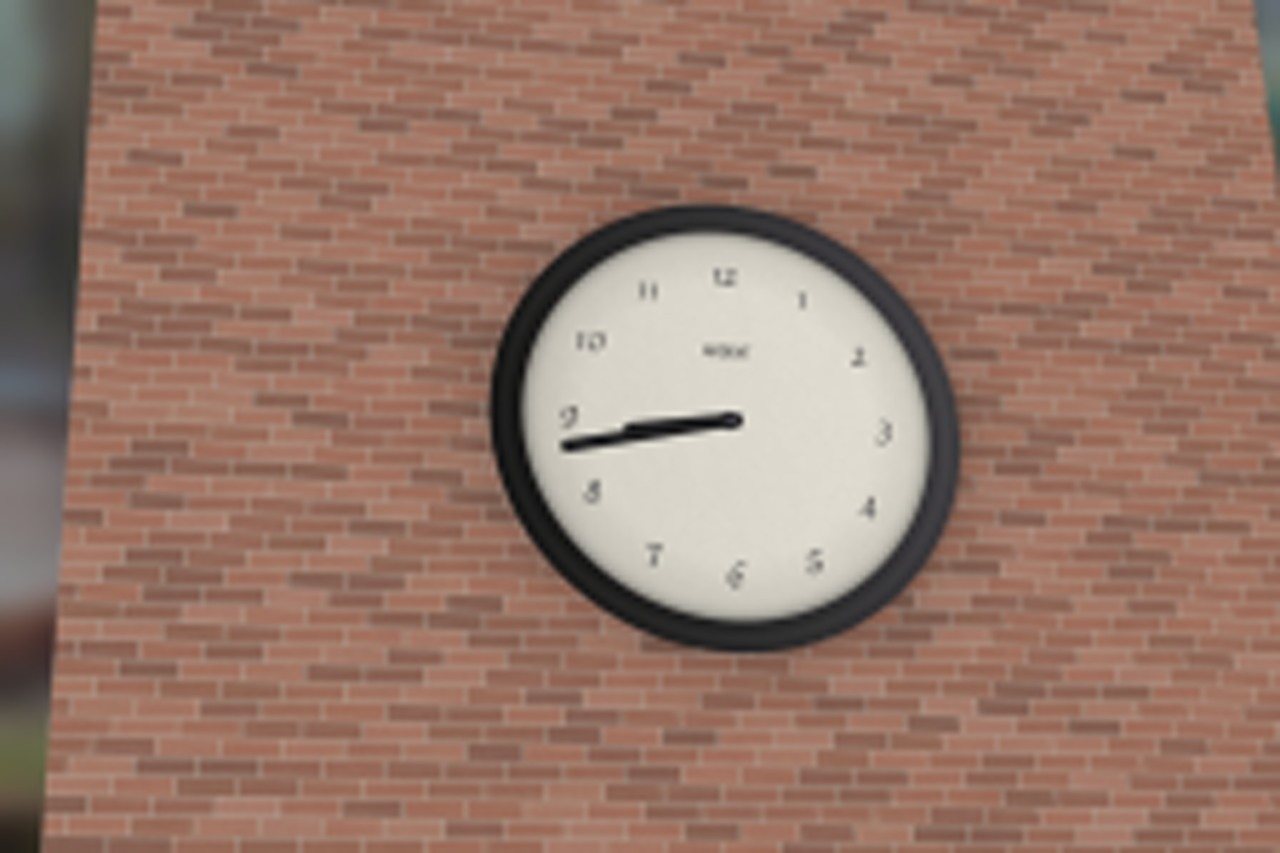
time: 8:43
